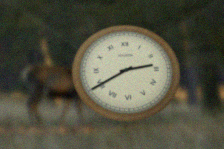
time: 2:40
